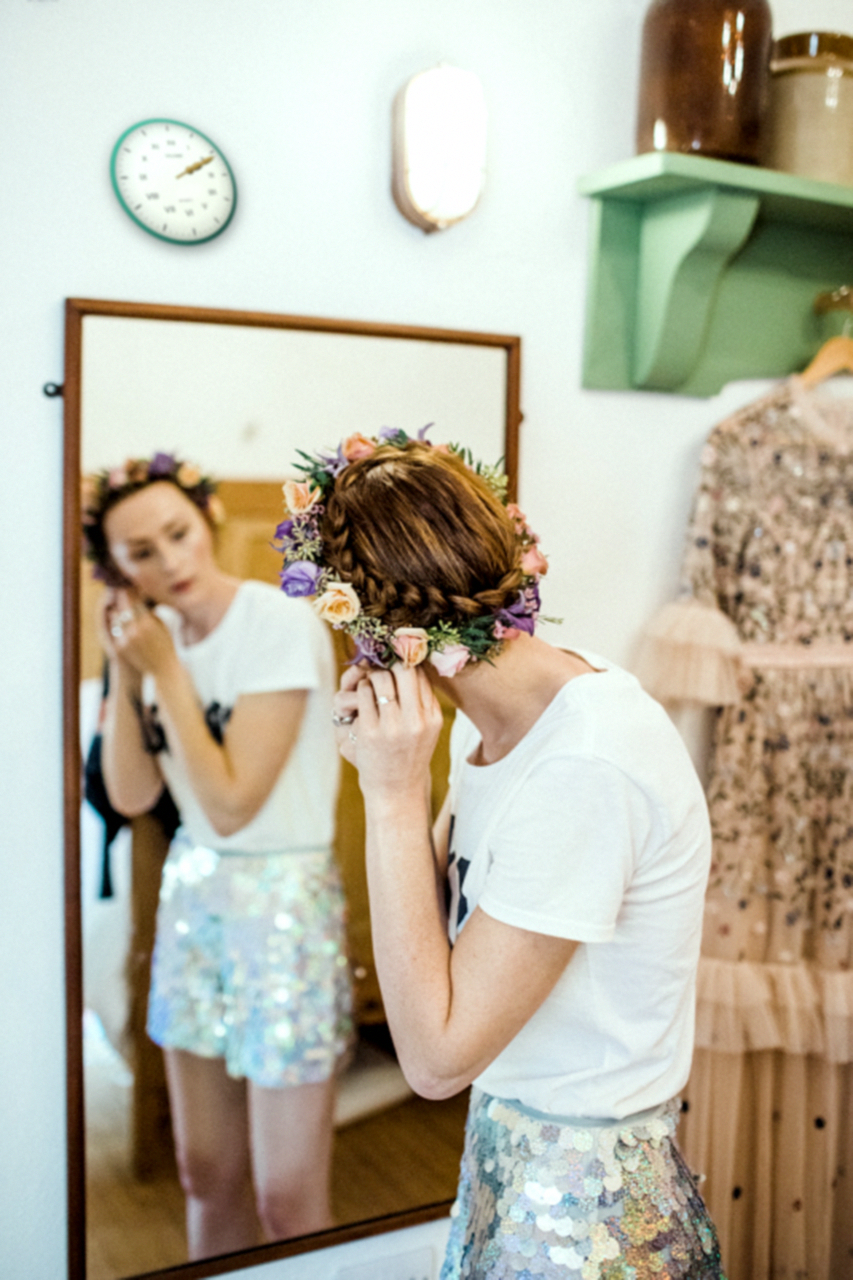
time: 2:11
